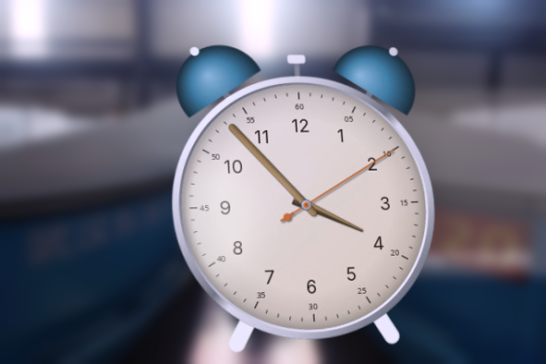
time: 3:53:10
